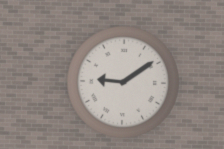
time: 9:09
